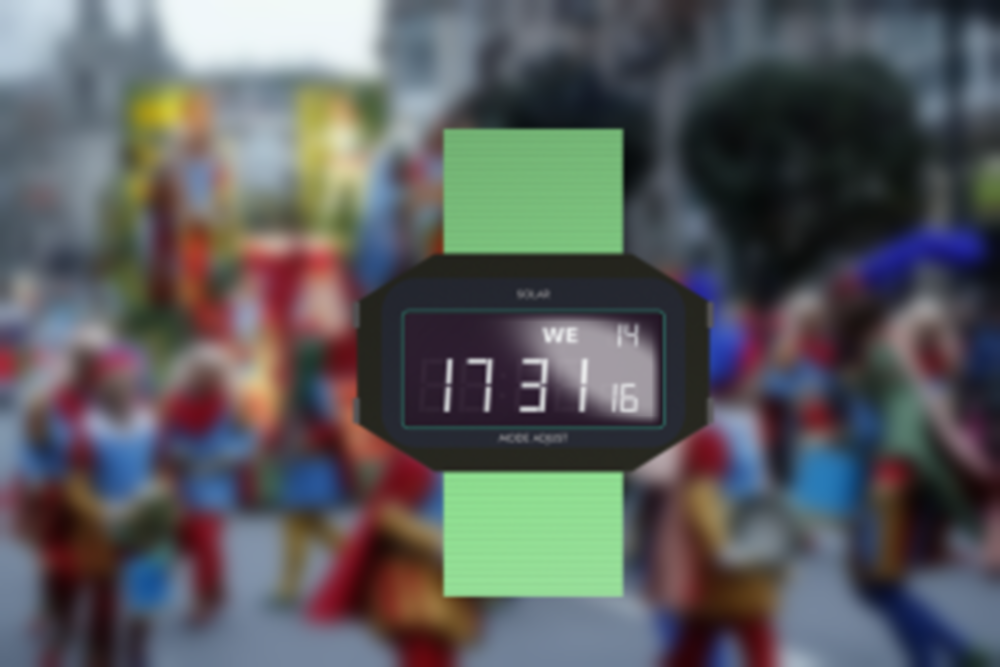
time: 17:31:16
